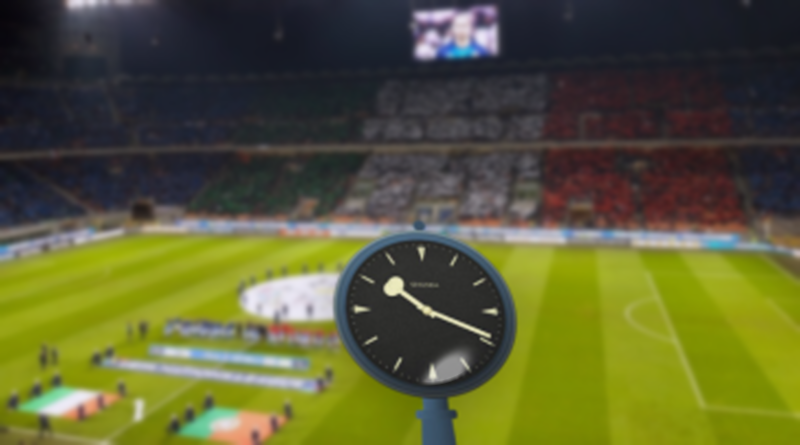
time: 10:19
